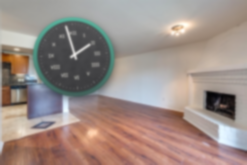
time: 1:58
